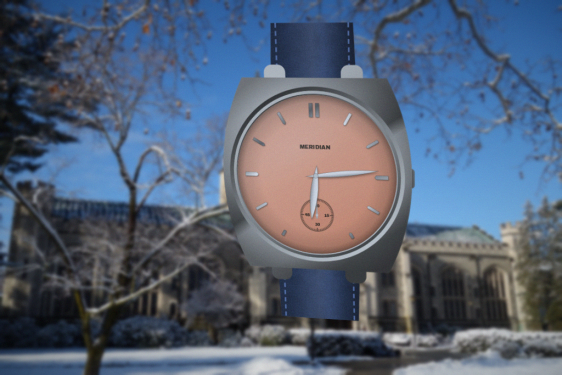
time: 6:14
